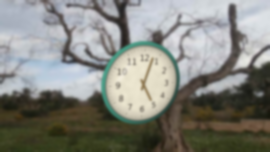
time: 5:03
